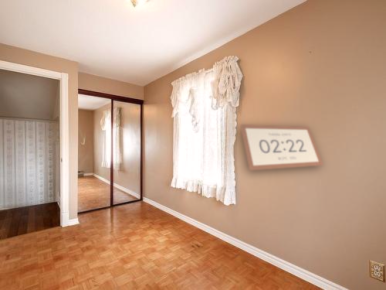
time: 2:22
